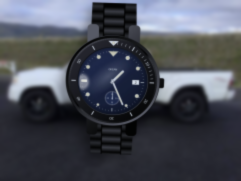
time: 1:26
